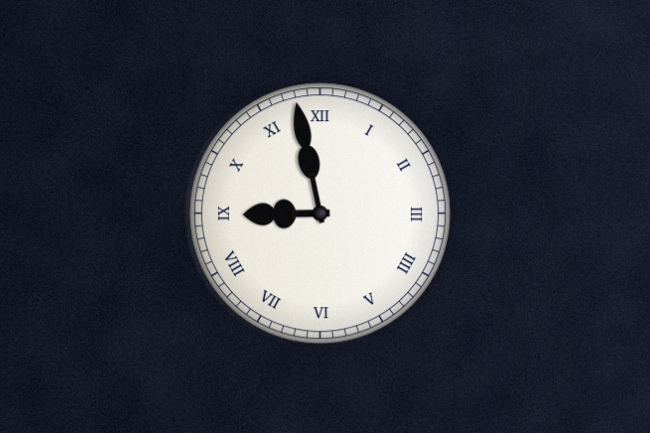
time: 8:58
